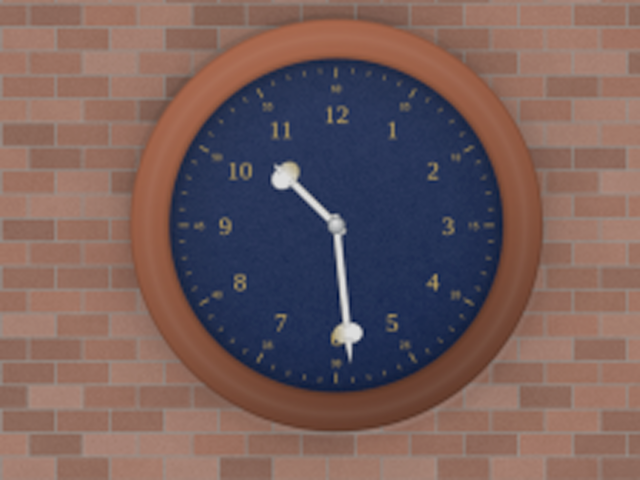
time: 10:29
